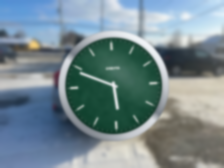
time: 5:49
